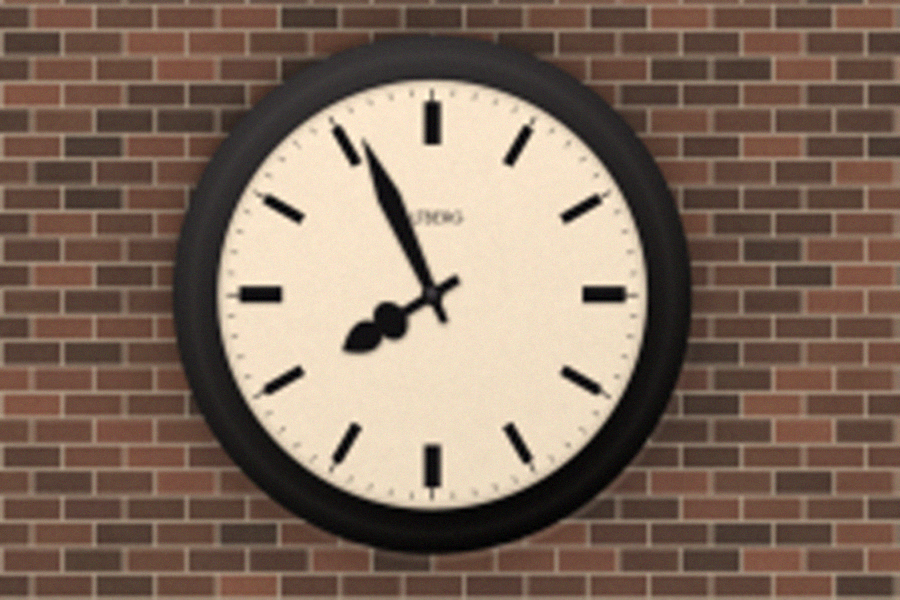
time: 7:56
